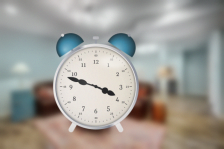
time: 3:48
